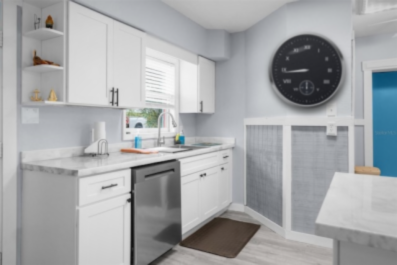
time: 8:44
